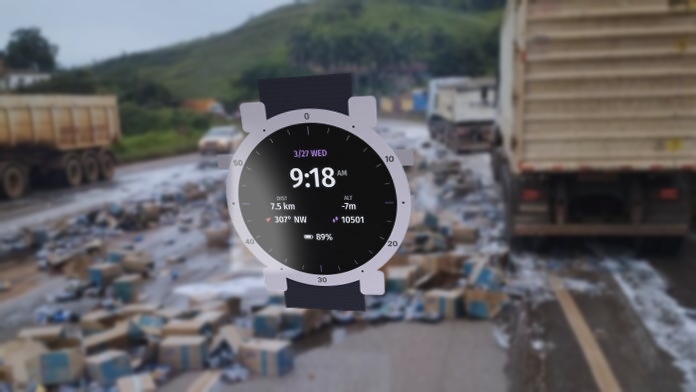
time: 9:18
